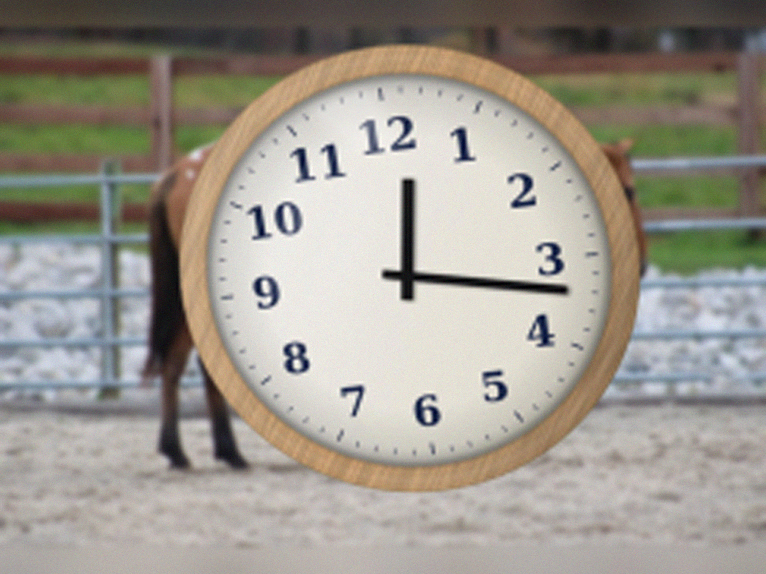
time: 12:17
